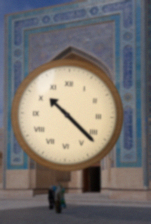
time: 10:22
